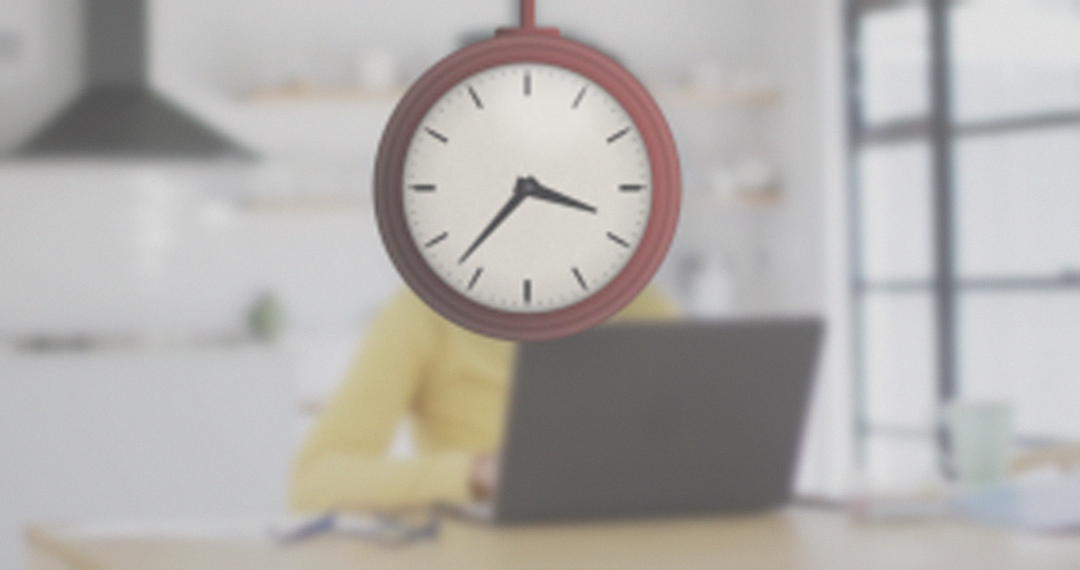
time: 3:37
